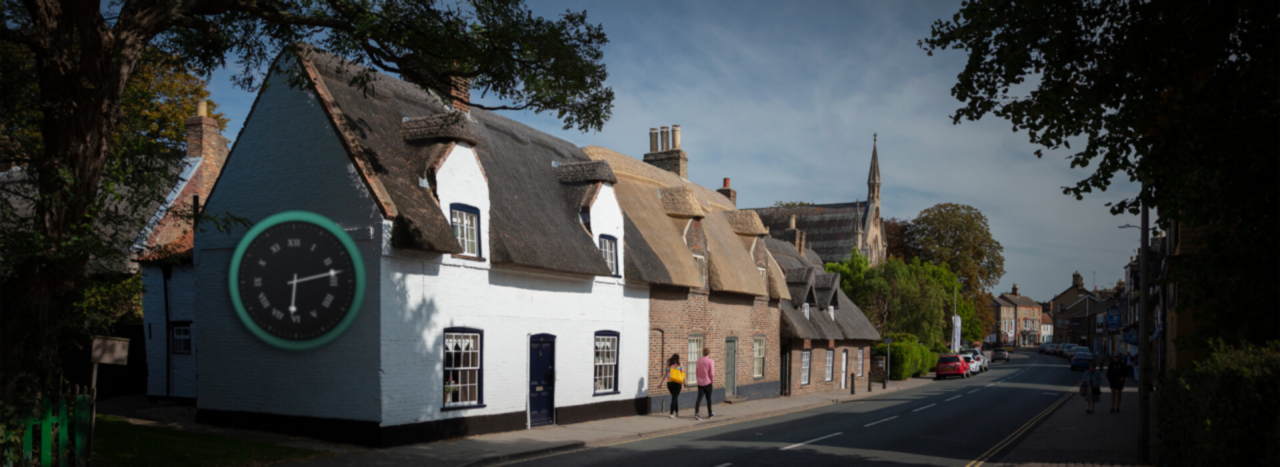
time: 6:13
